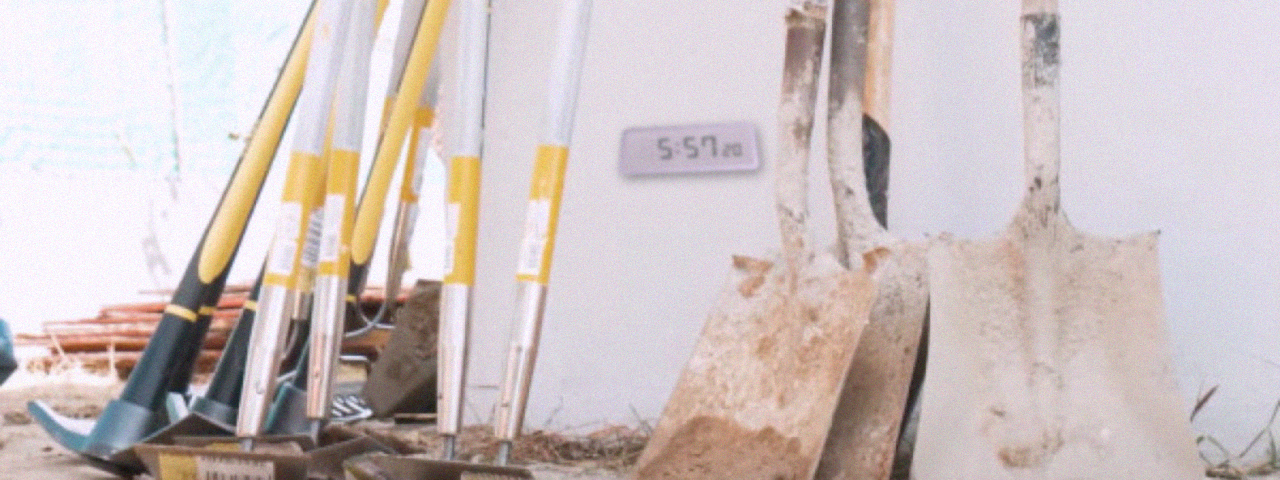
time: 5:57
